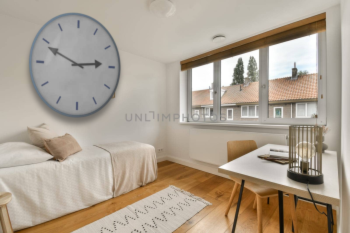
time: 2:49
